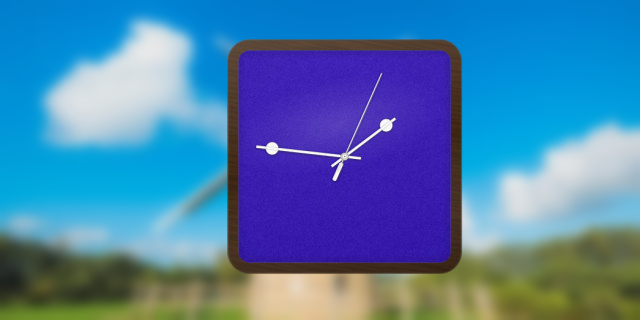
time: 1:46:04
